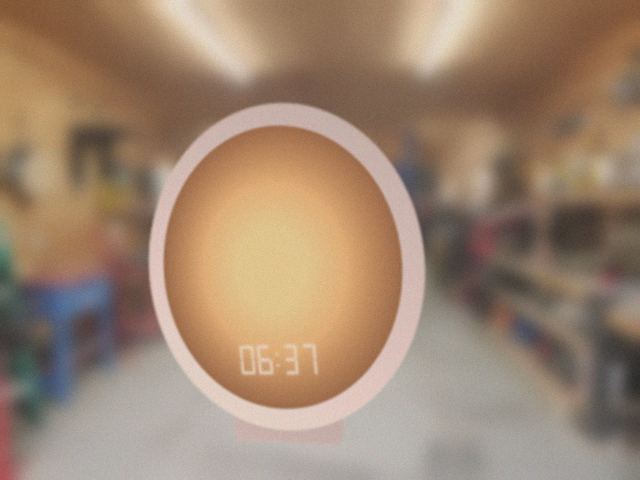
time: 6:37
